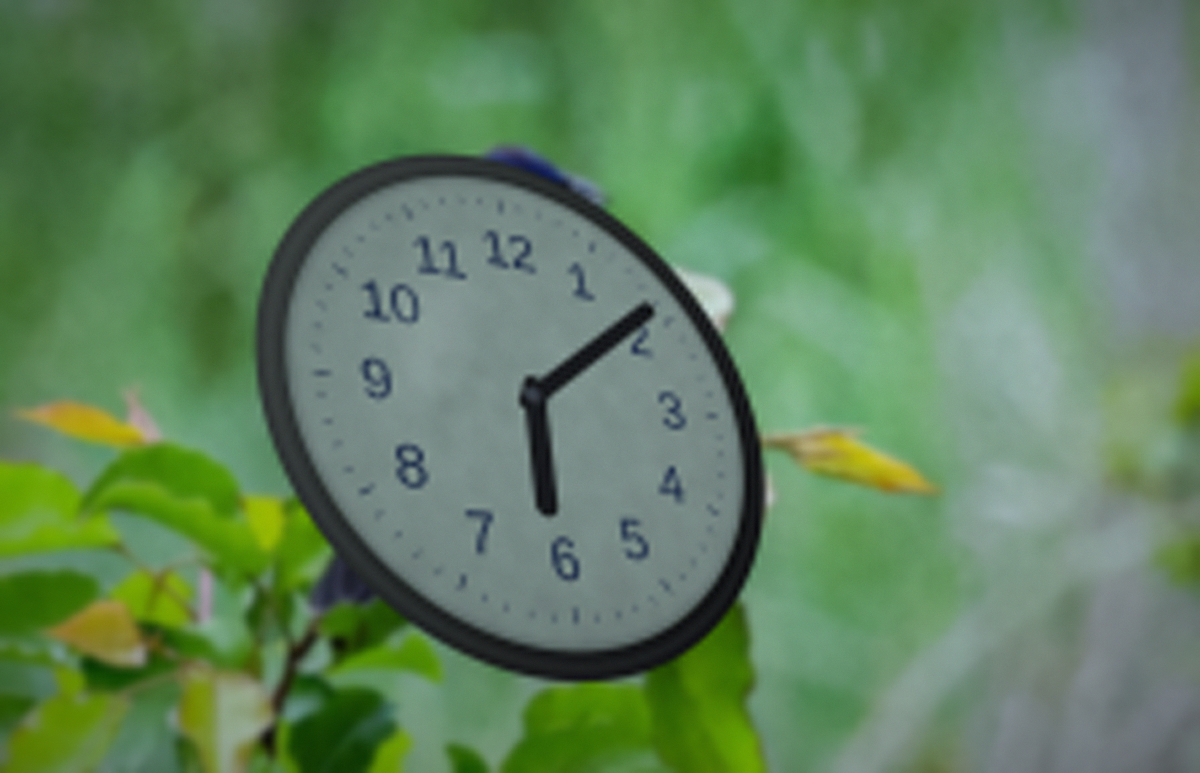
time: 6:09
